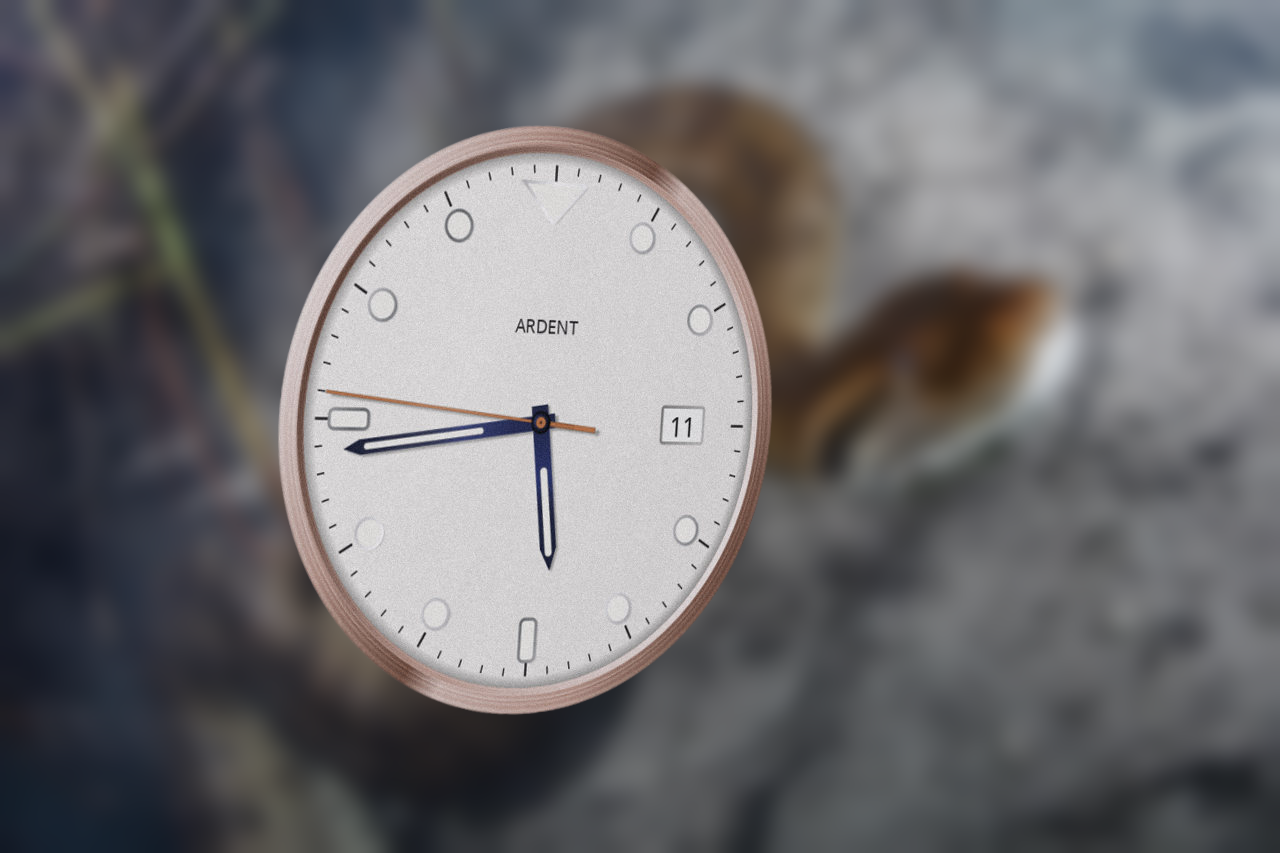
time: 5:43:46
